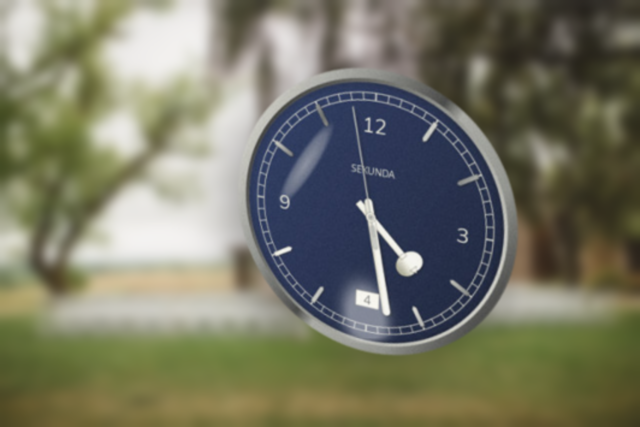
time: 4:27:58
